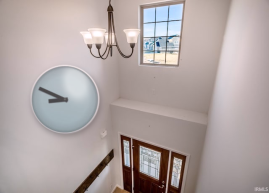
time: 8:49
